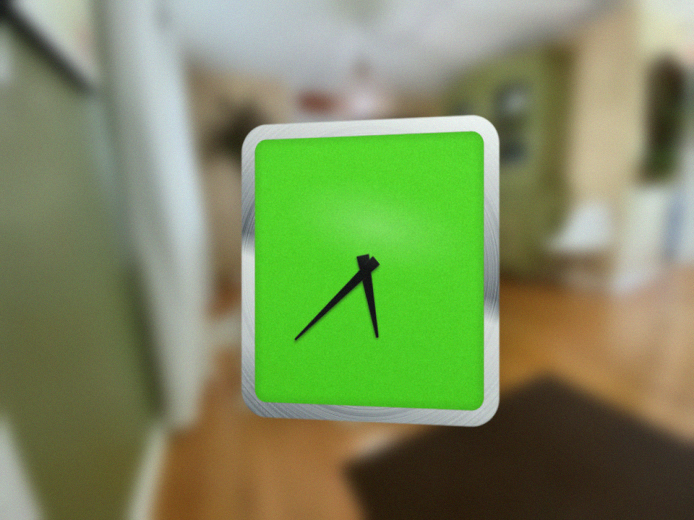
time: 5:38
